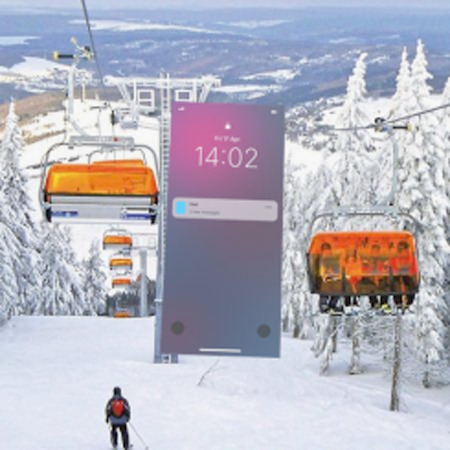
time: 14:02
